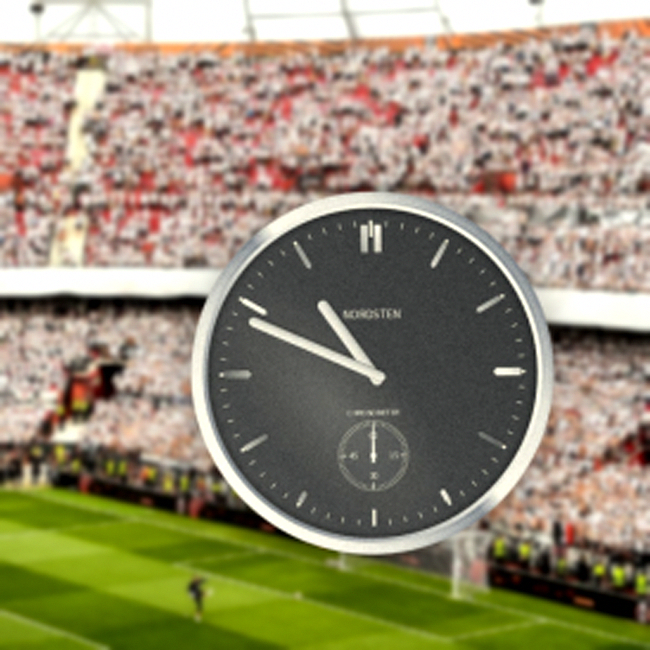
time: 10:49
